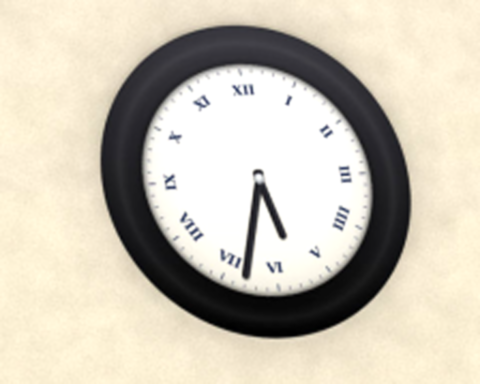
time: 5:33
